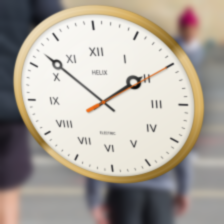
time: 1:52:10
